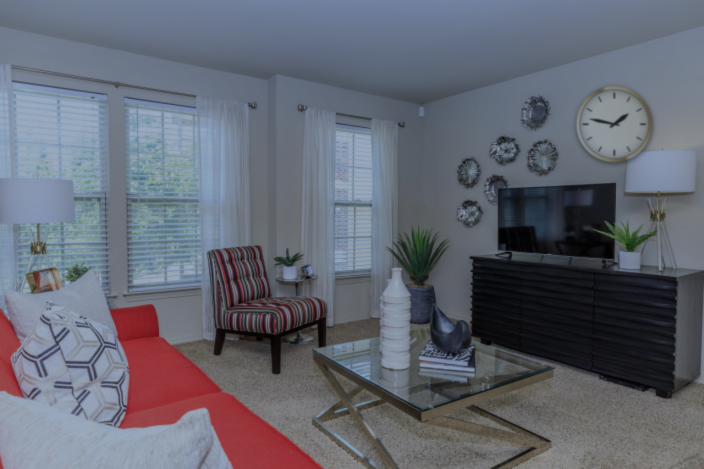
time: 1:47
